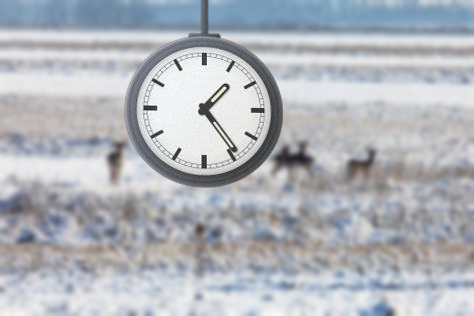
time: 1:24
